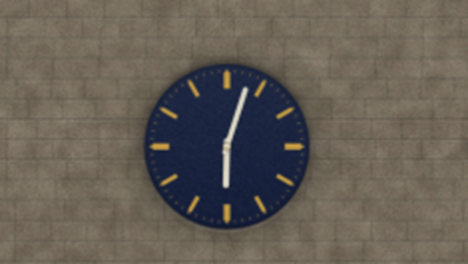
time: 6:03
